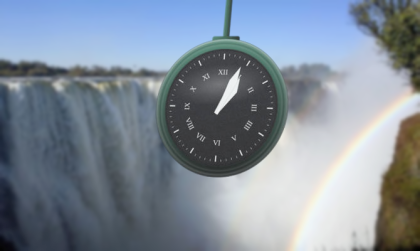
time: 1:04
